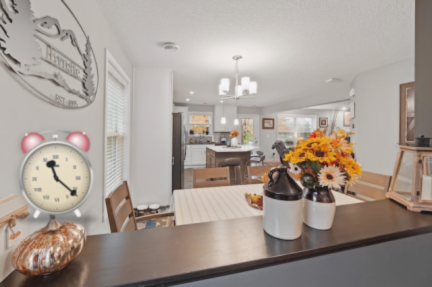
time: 11:22
